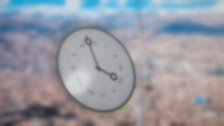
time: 3:58
